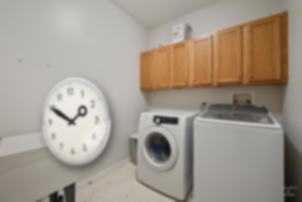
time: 1:50
